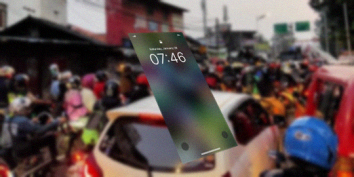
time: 7:46
